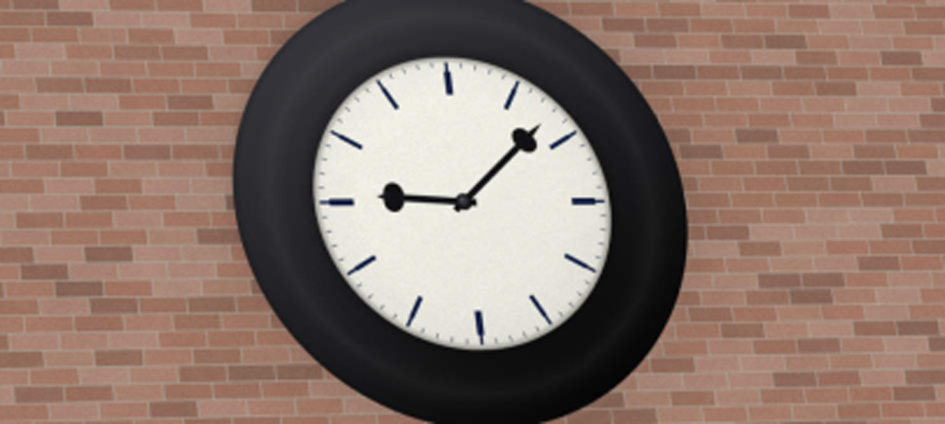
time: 9:08
